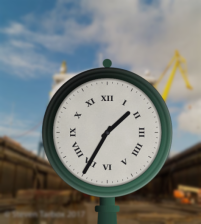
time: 1:35
